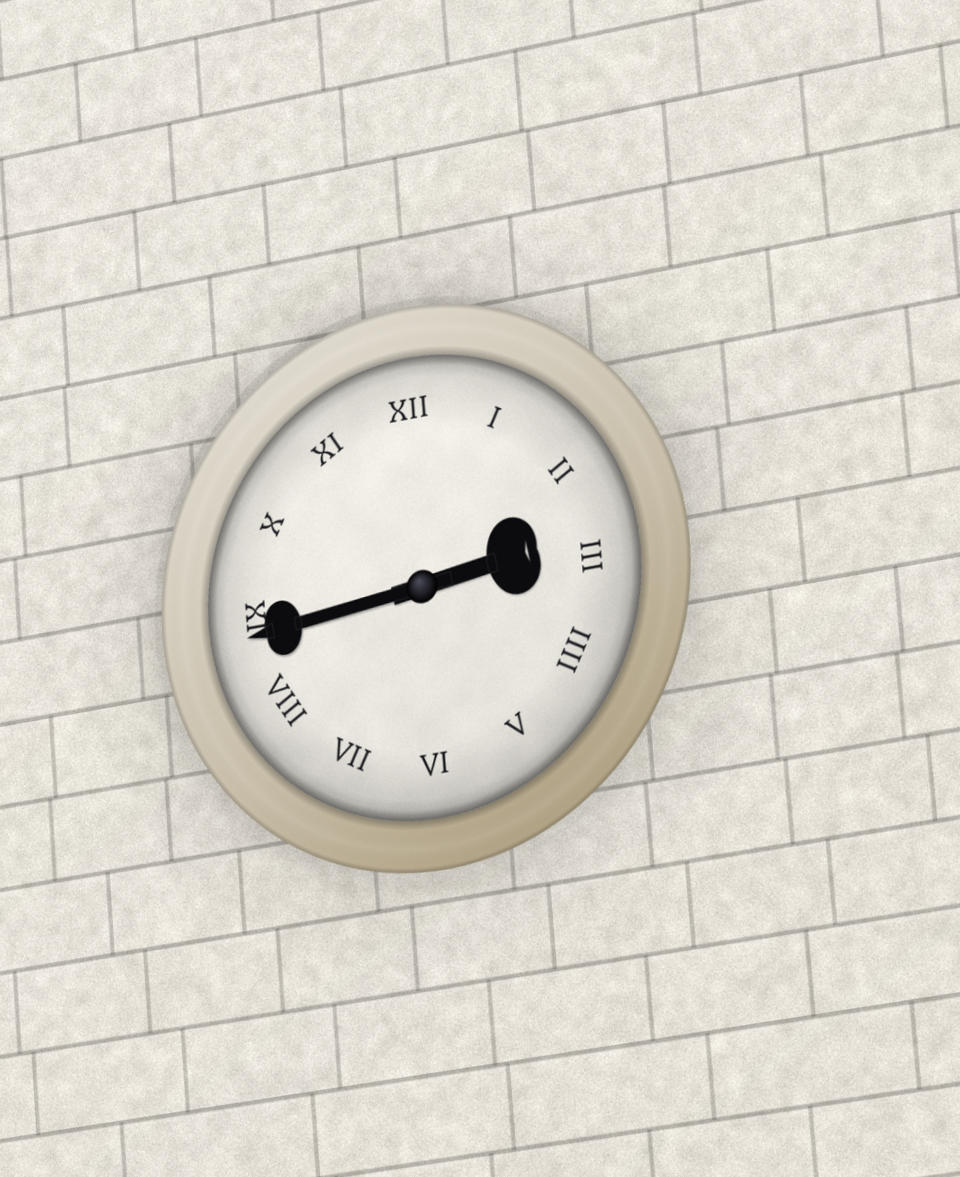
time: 2:44
